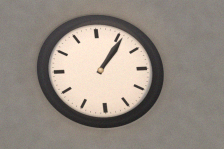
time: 1:06
